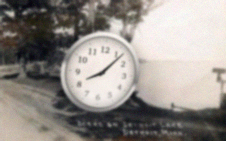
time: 8:07
